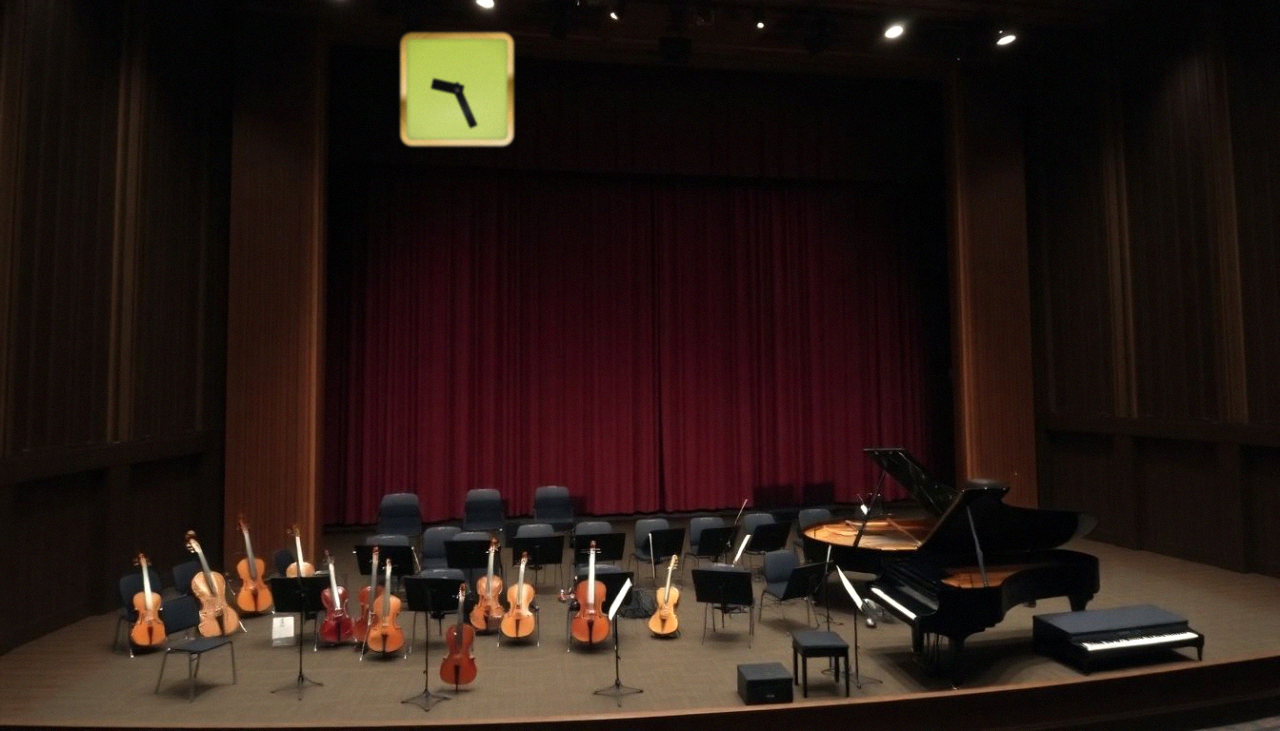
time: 9:26
